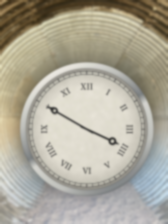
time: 3:50
